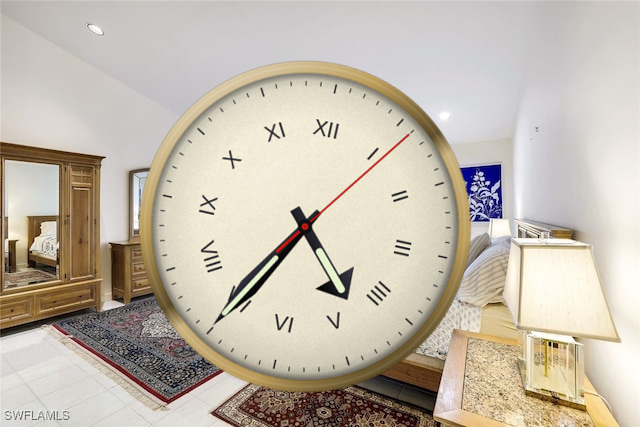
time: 4:35:06
